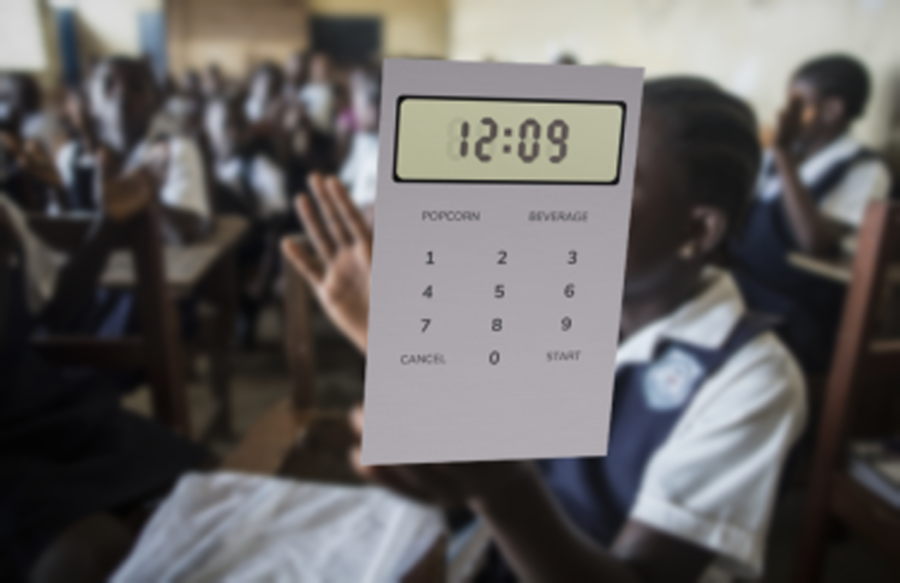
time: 12:09
